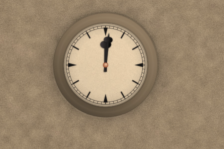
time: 12:01
